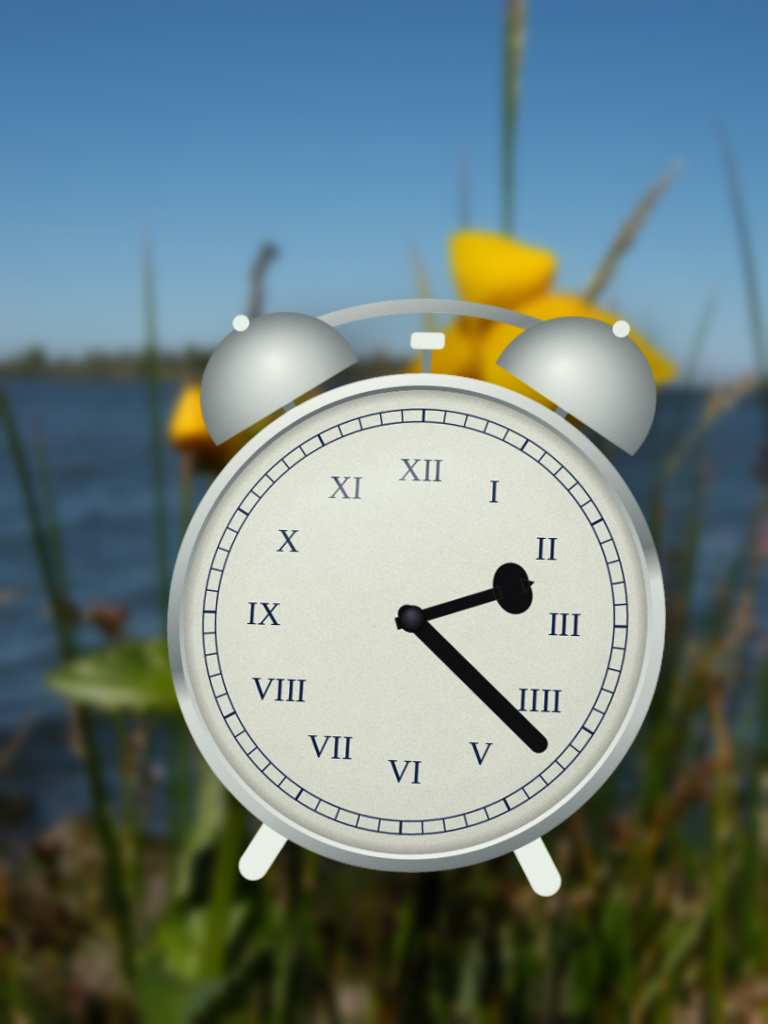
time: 2:22
